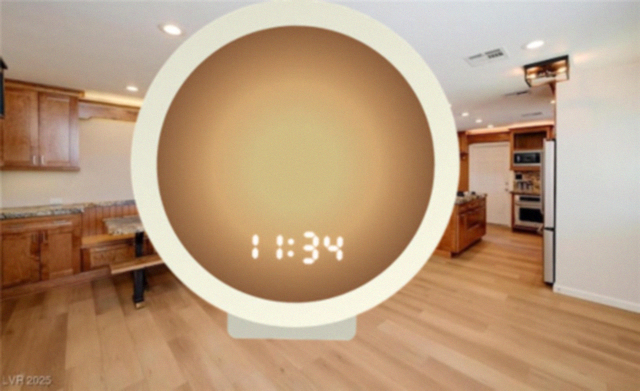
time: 11:34
